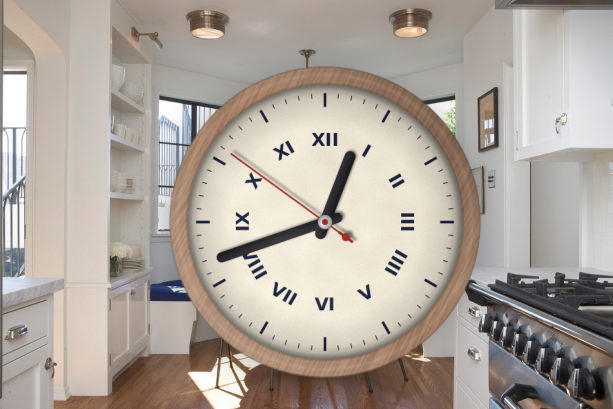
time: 12:41:51
